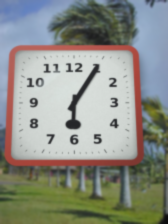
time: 6:05
